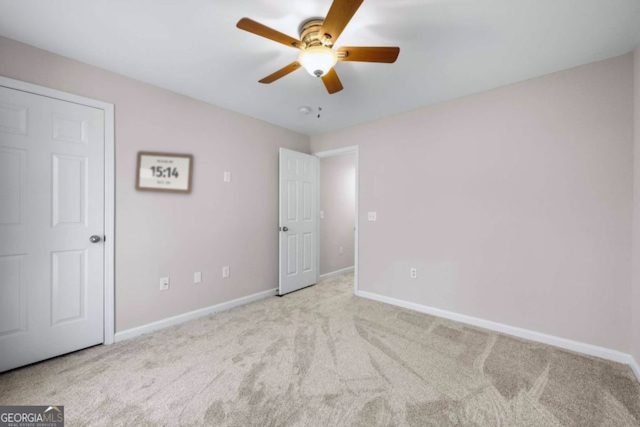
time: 15:14
